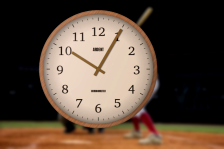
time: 10:05
